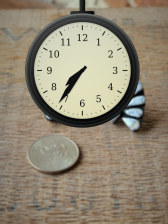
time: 7:36
